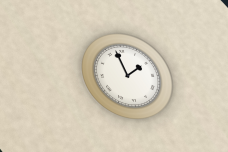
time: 1:58
